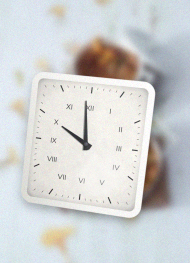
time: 9:59
